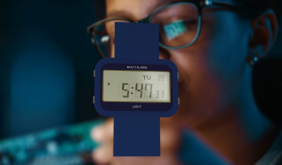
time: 5:47:31
